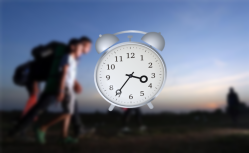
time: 3:36
